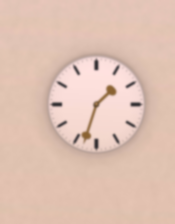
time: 1:33
